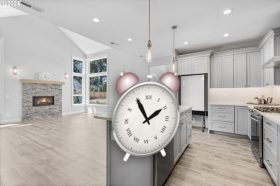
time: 1:55
